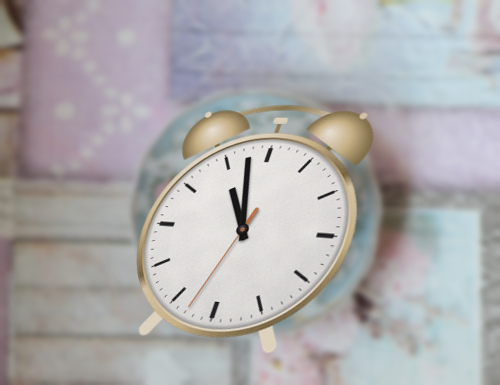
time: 10:57:33
